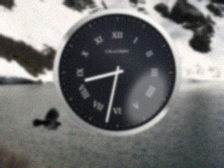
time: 8:32
